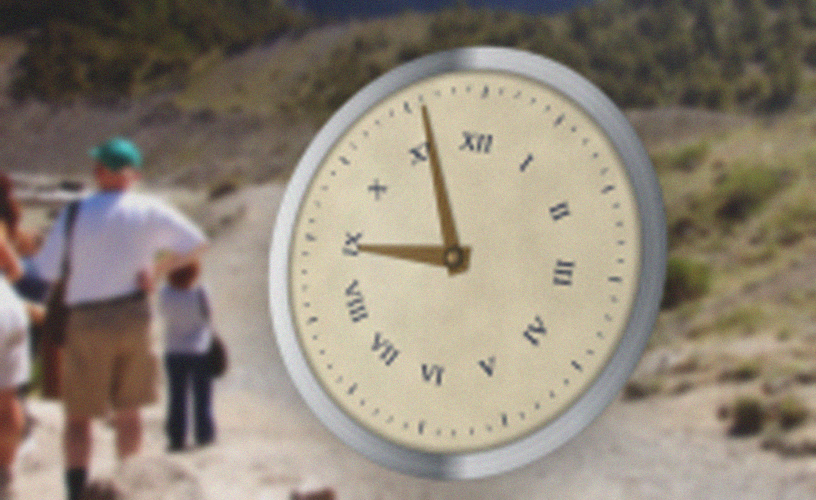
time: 8:56
